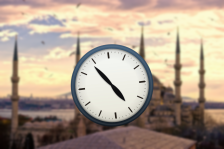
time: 4:54
